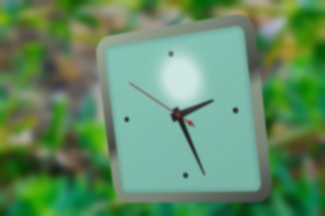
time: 2:26:51
